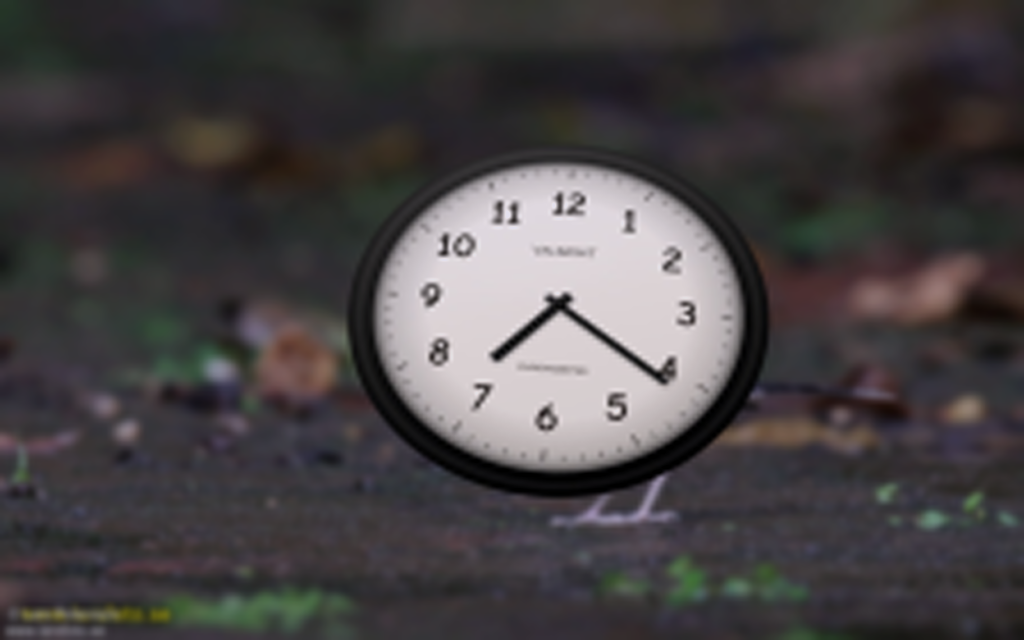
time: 7:21
